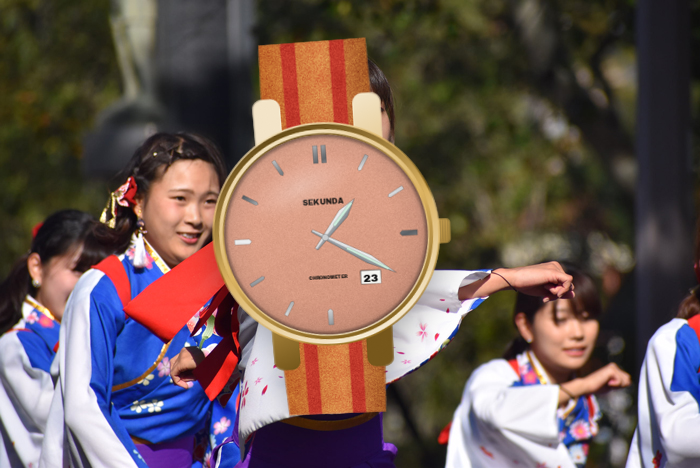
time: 1:20
